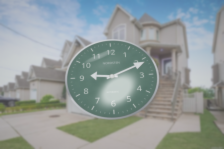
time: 9:11
